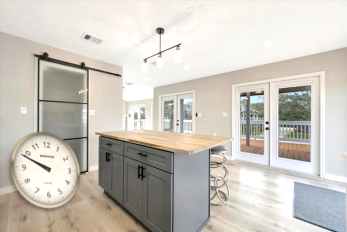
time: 9:49
